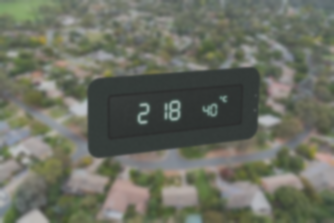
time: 2:18
